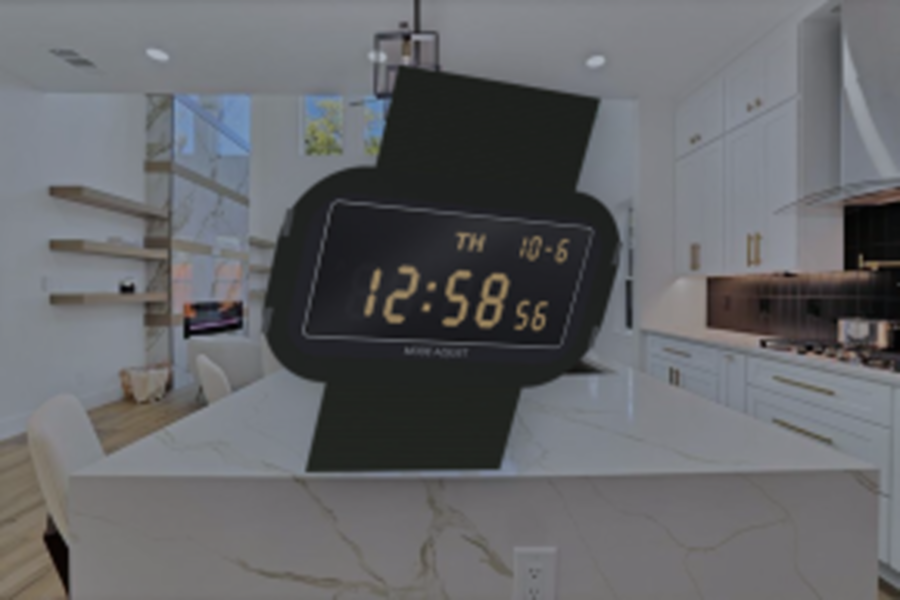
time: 12:58:56
